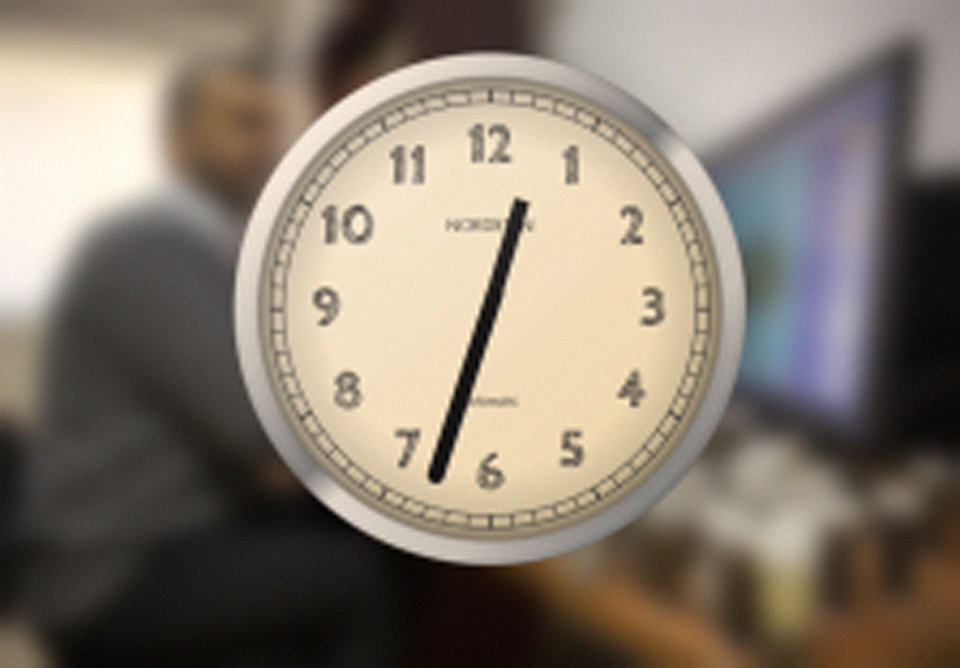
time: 12:33
